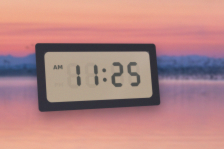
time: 11:25
